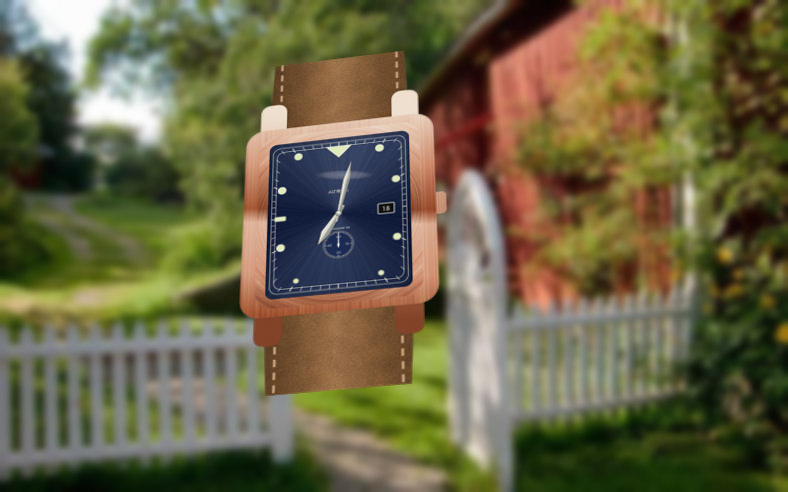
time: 7:02
